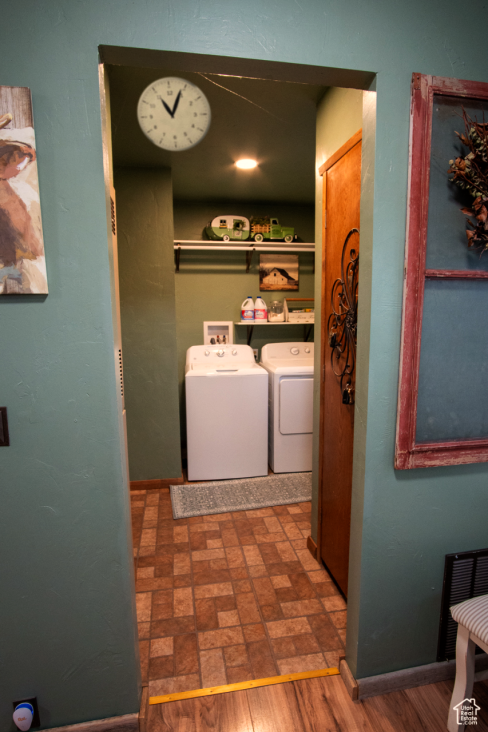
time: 11:04
